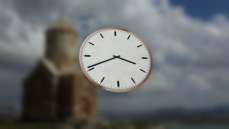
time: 3:41
